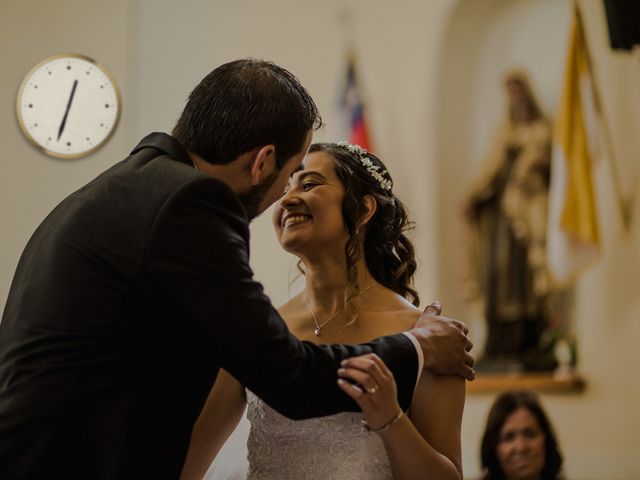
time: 12:33
